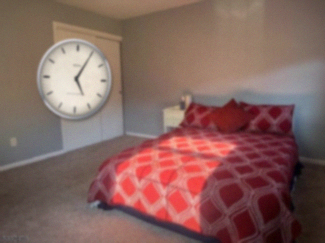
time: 5:05
